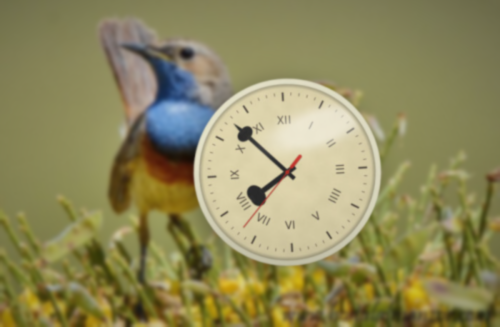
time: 7:52:37
